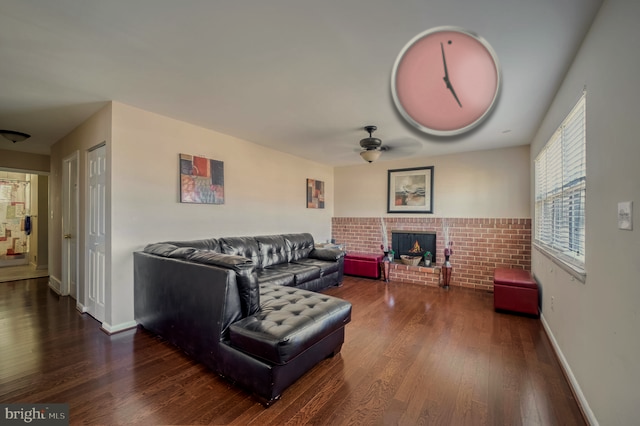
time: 4:58
